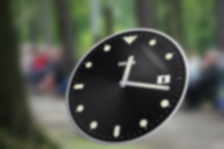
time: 12:17
